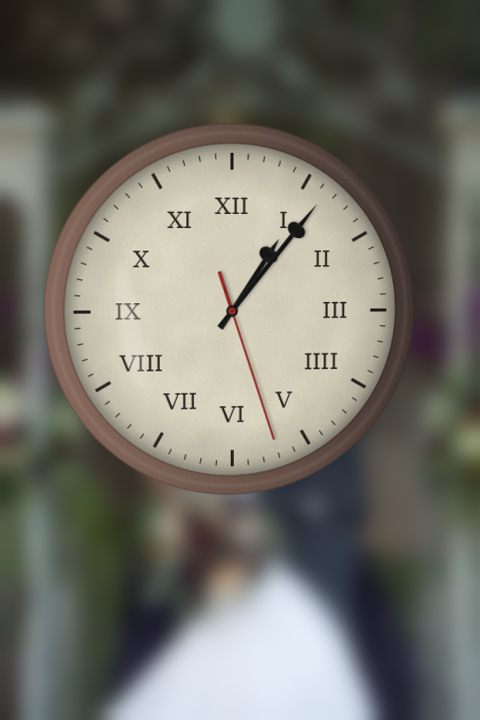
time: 1:06:27
